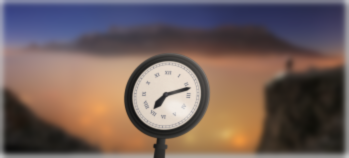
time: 7:12
